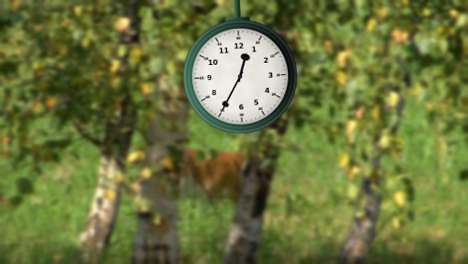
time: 12:35
